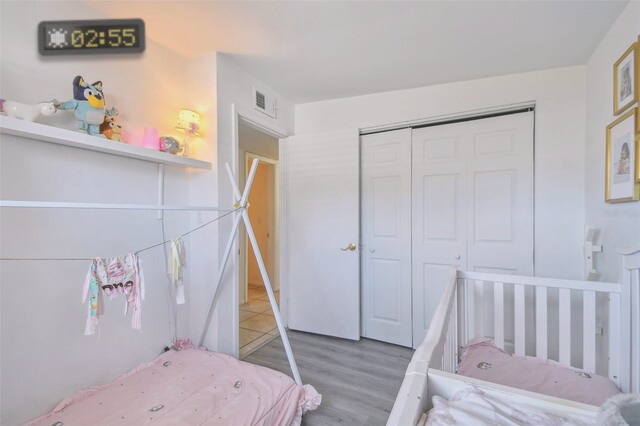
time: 2:55
